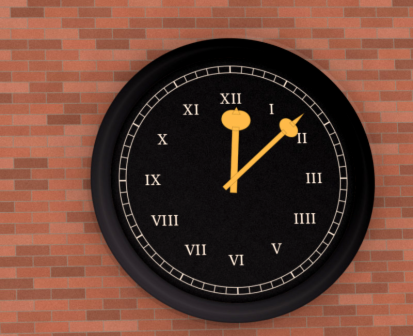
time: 12:08
